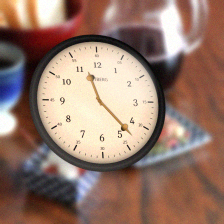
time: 11:23
